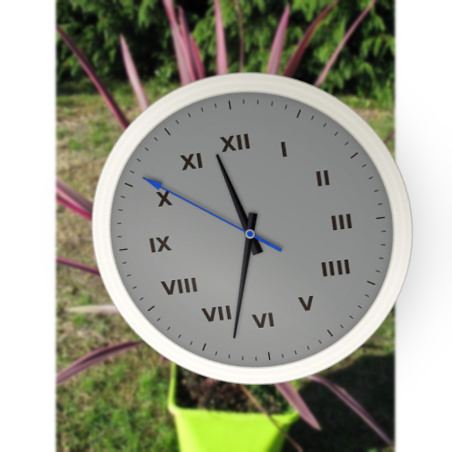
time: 11:32:51
